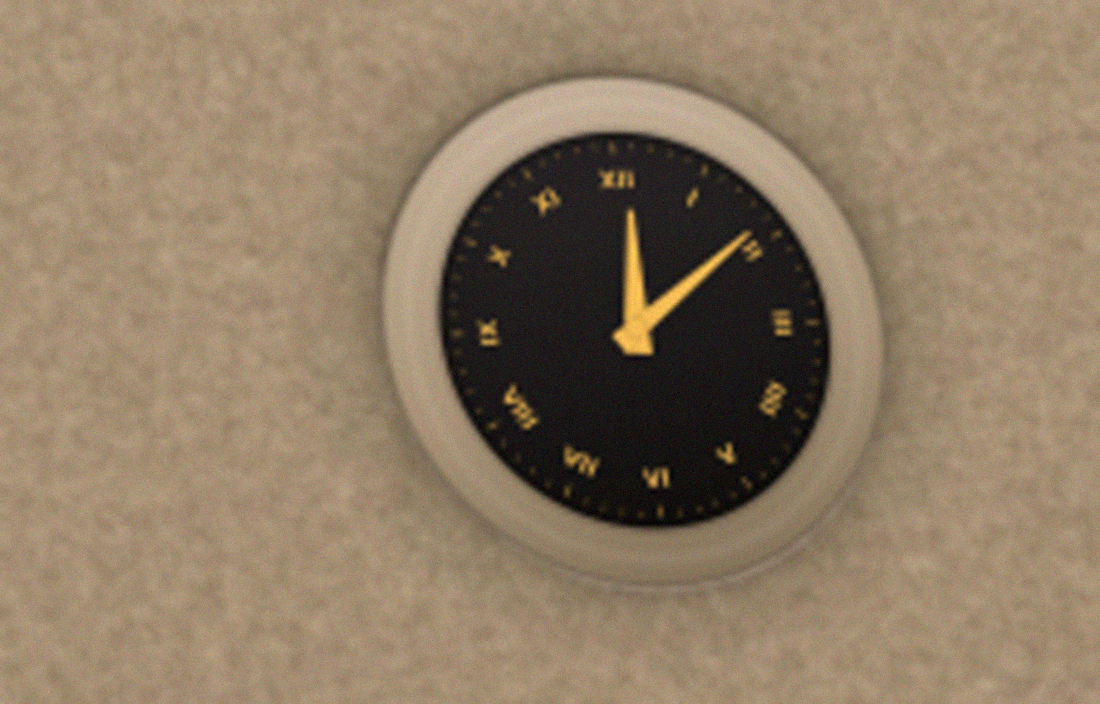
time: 12:09
